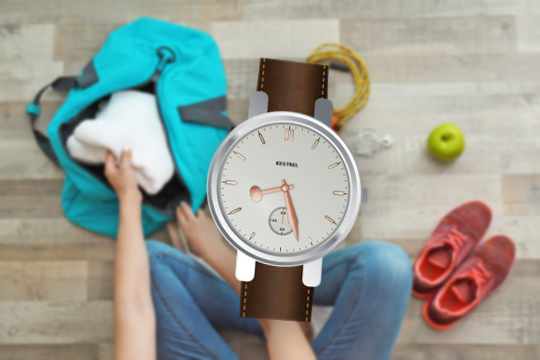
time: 8:27
